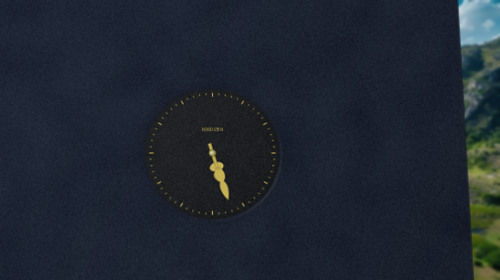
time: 5:27
